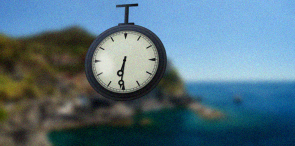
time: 6:31
